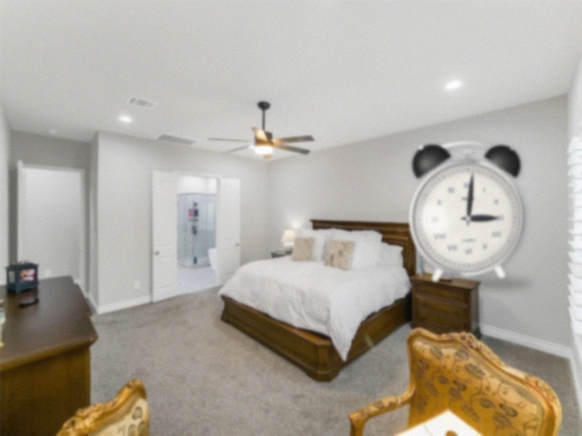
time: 3:01
